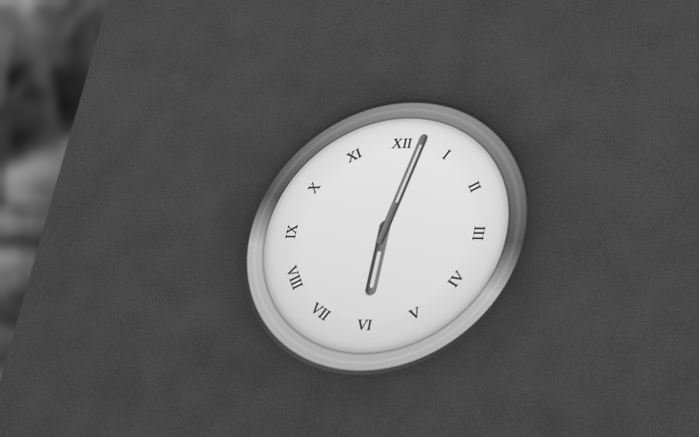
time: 6:02
